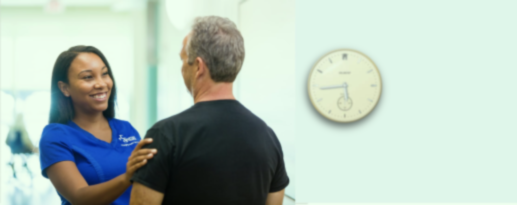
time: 5:44
